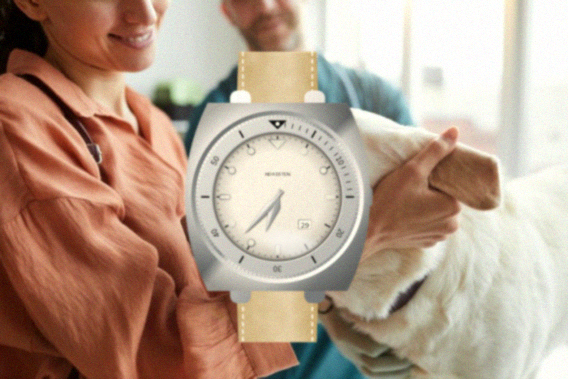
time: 6:37
